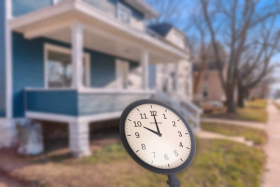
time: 10:00
